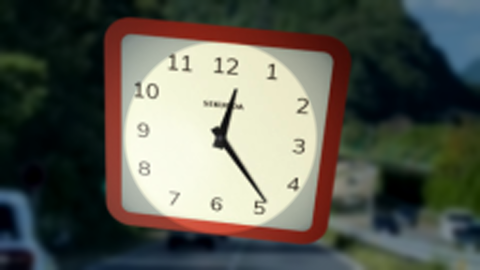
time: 12:24
